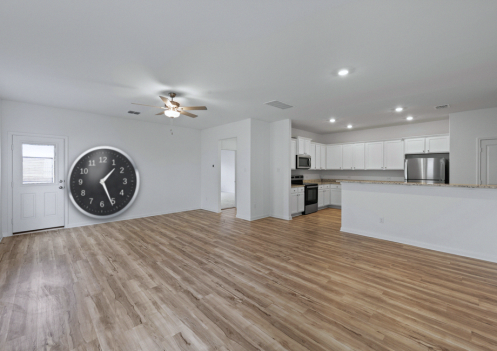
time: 1:26
